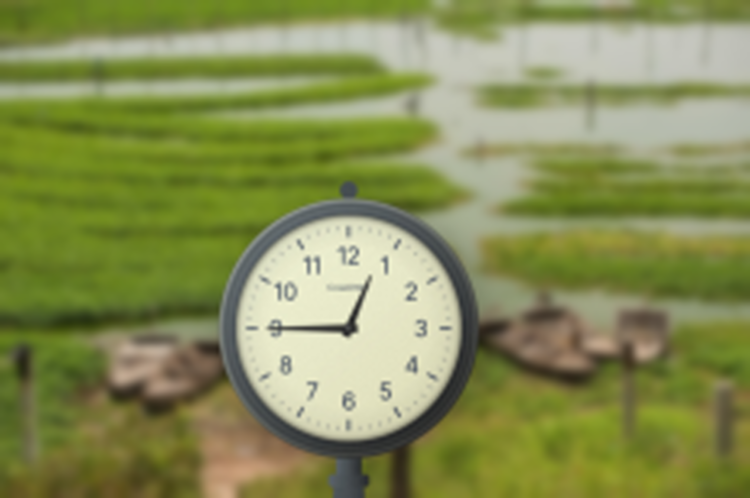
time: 12:45
